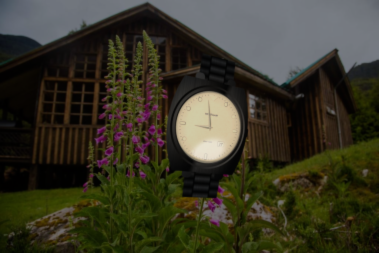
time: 8:58
